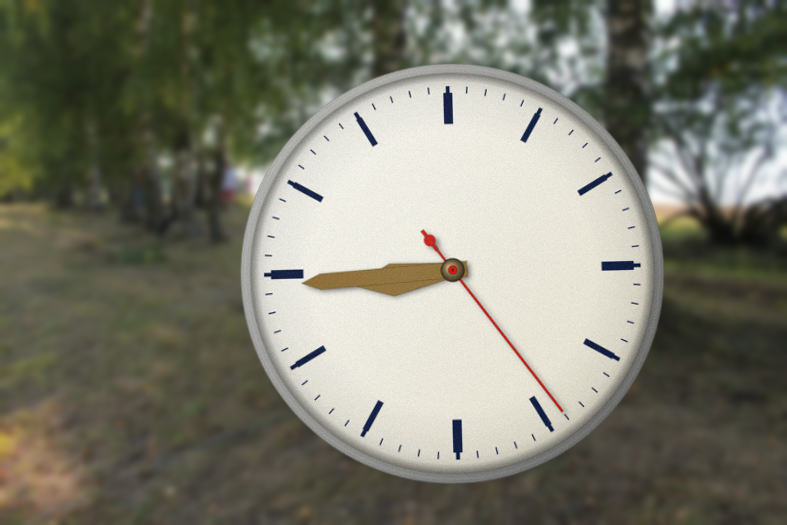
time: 8:44:24
